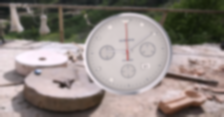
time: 9:09
